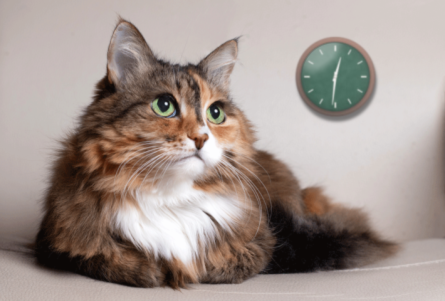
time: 12:31
